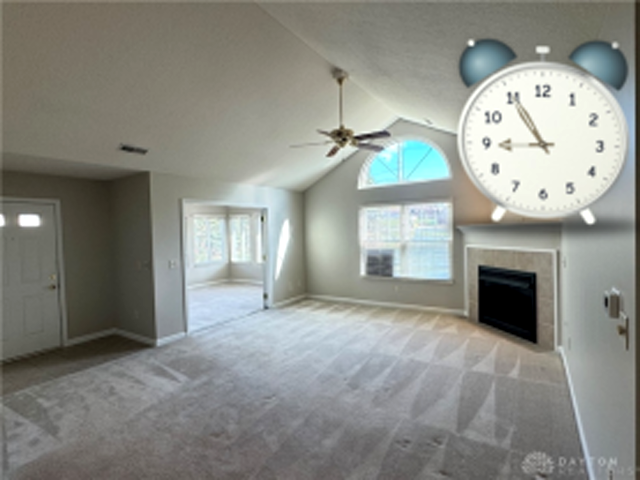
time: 8:55
